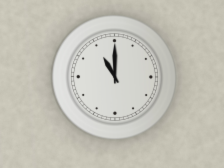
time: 11:00
